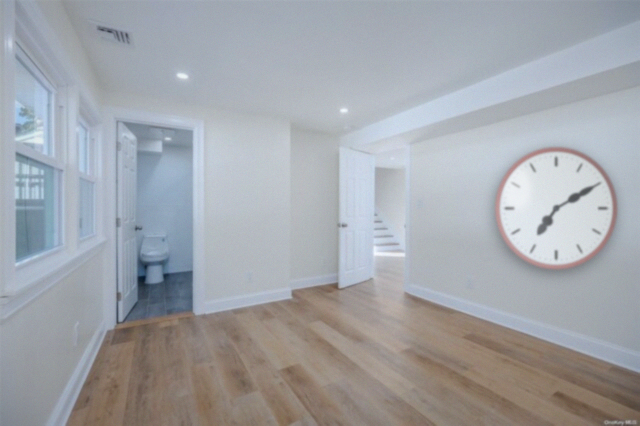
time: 7:10
